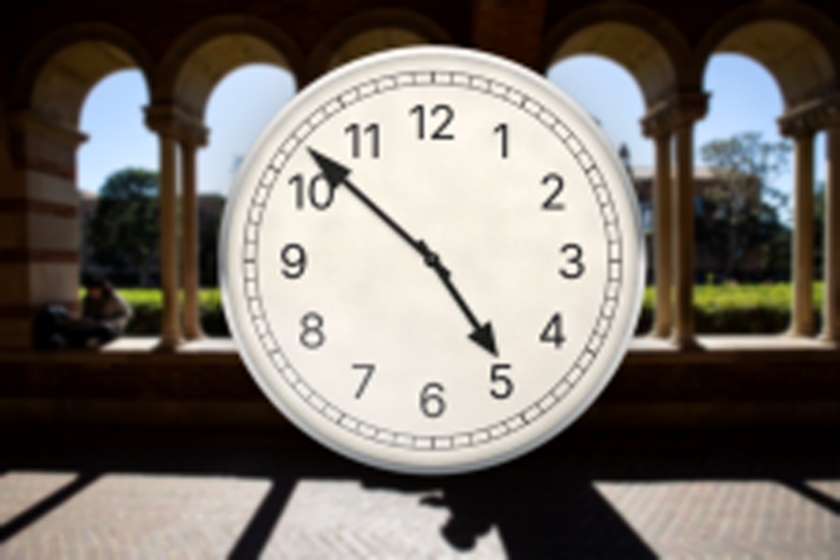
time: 4:52
